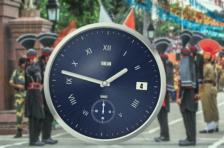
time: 1:47
